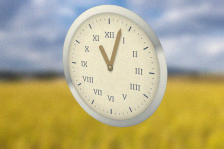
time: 11:03
